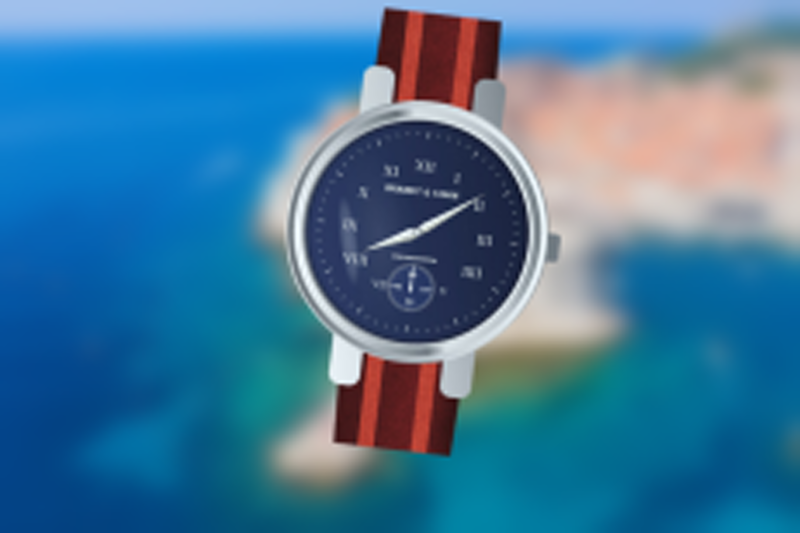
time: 8:09
